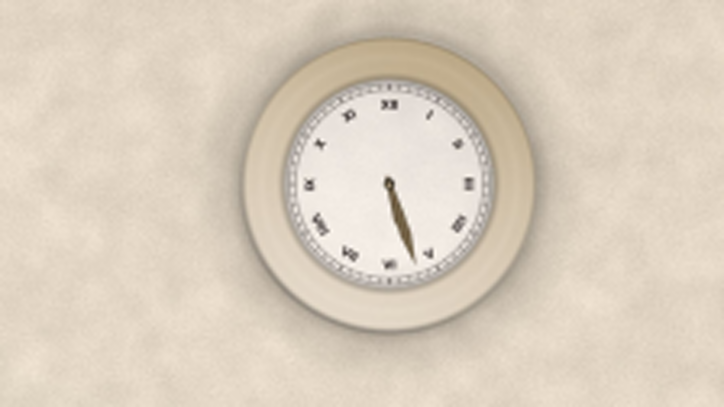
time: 5:27
